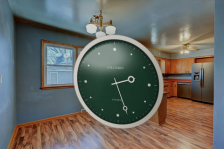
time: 2:27
